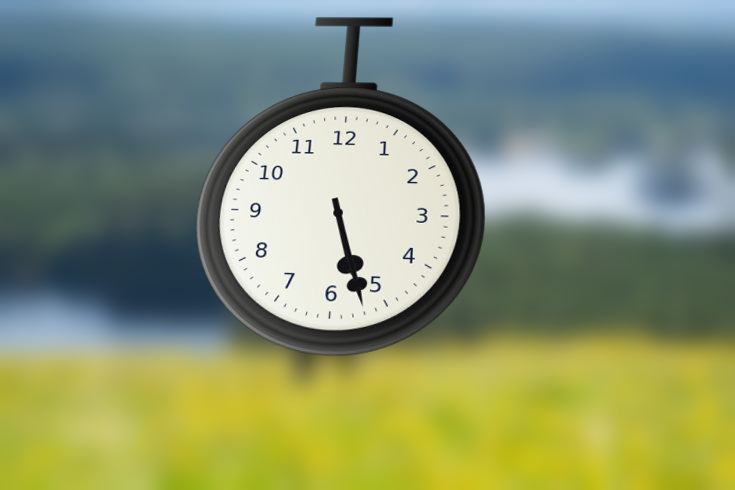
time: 5:27
